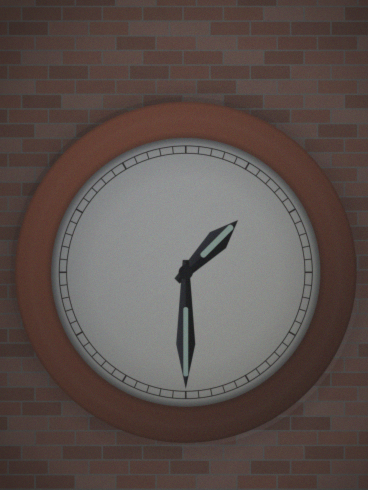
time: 1:30
